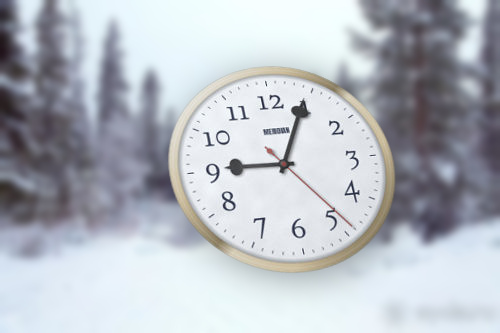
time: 9:04:24
